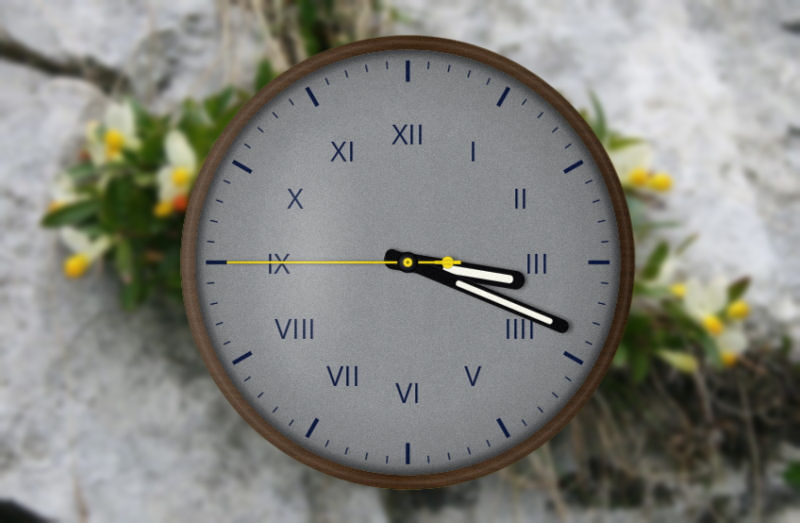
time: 3:18:45
